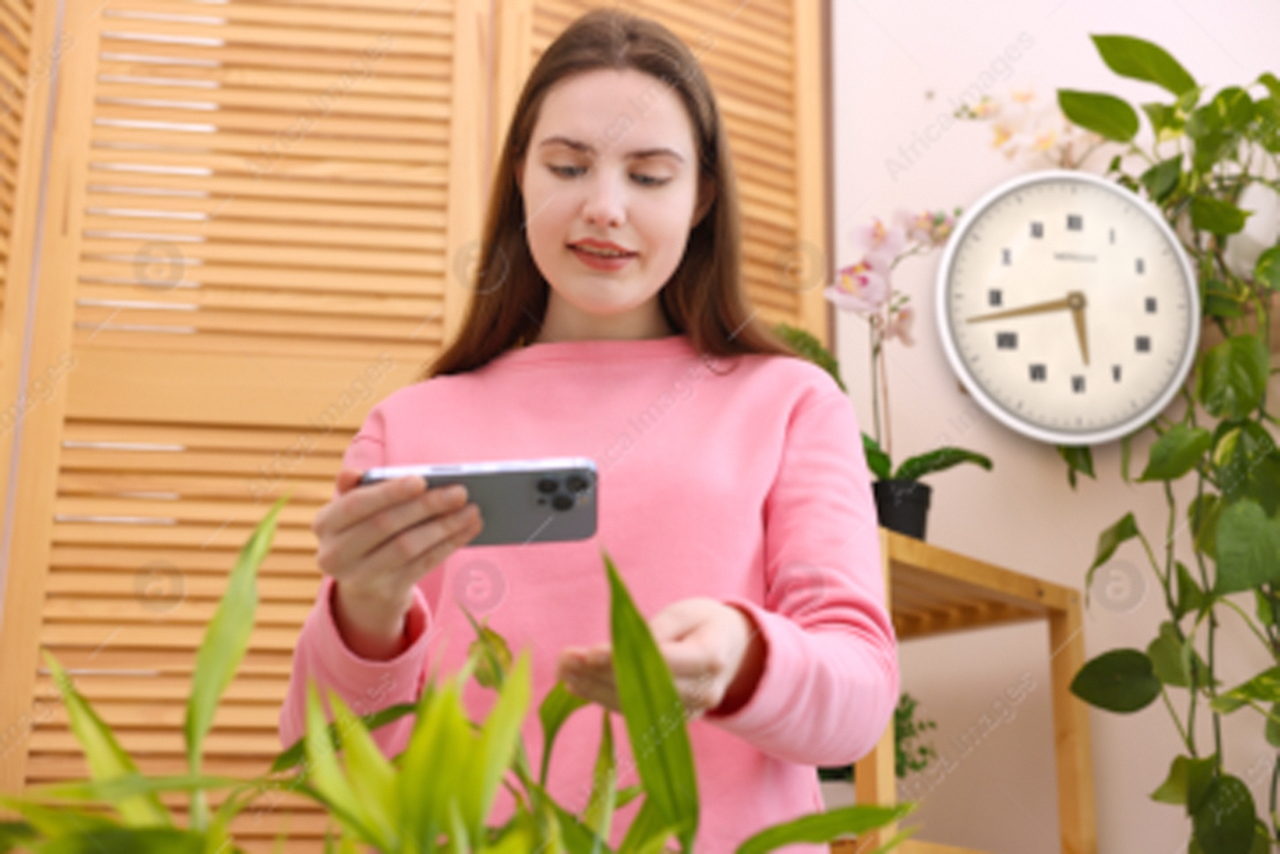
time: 5:43
